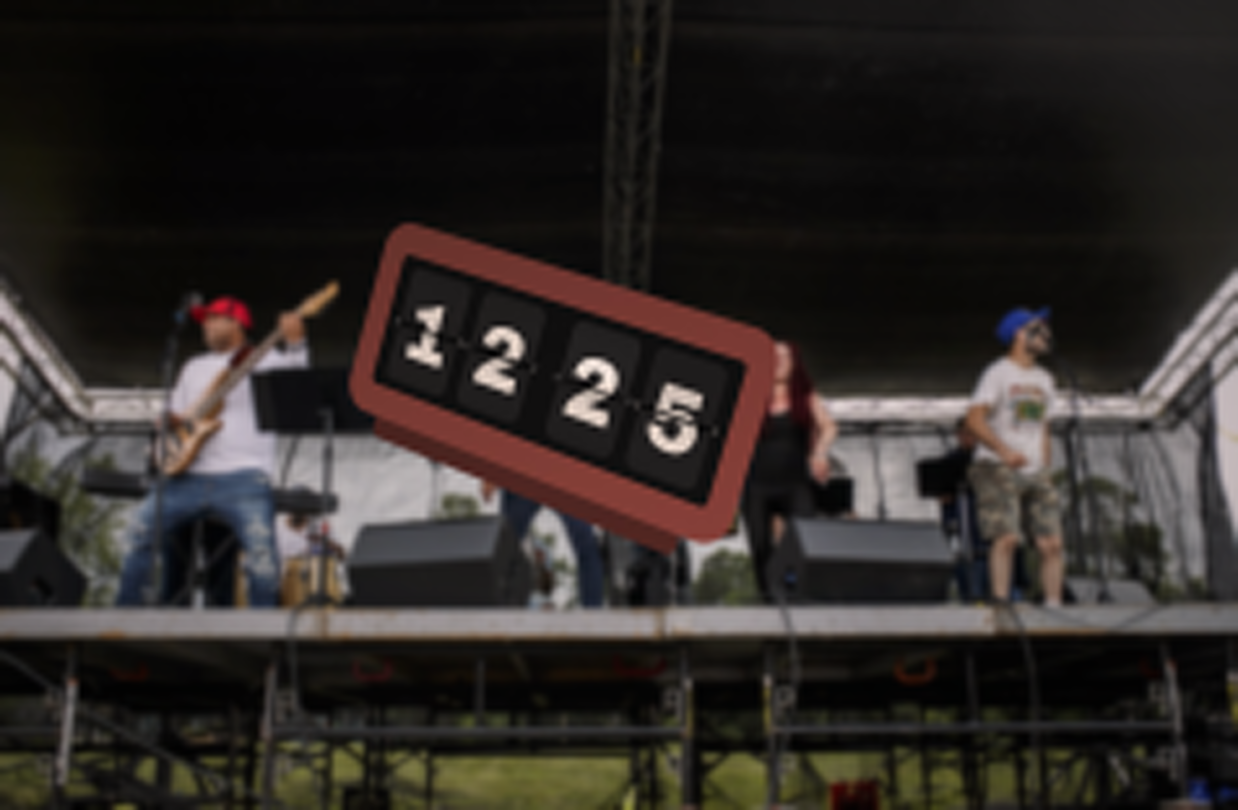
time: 12:25
